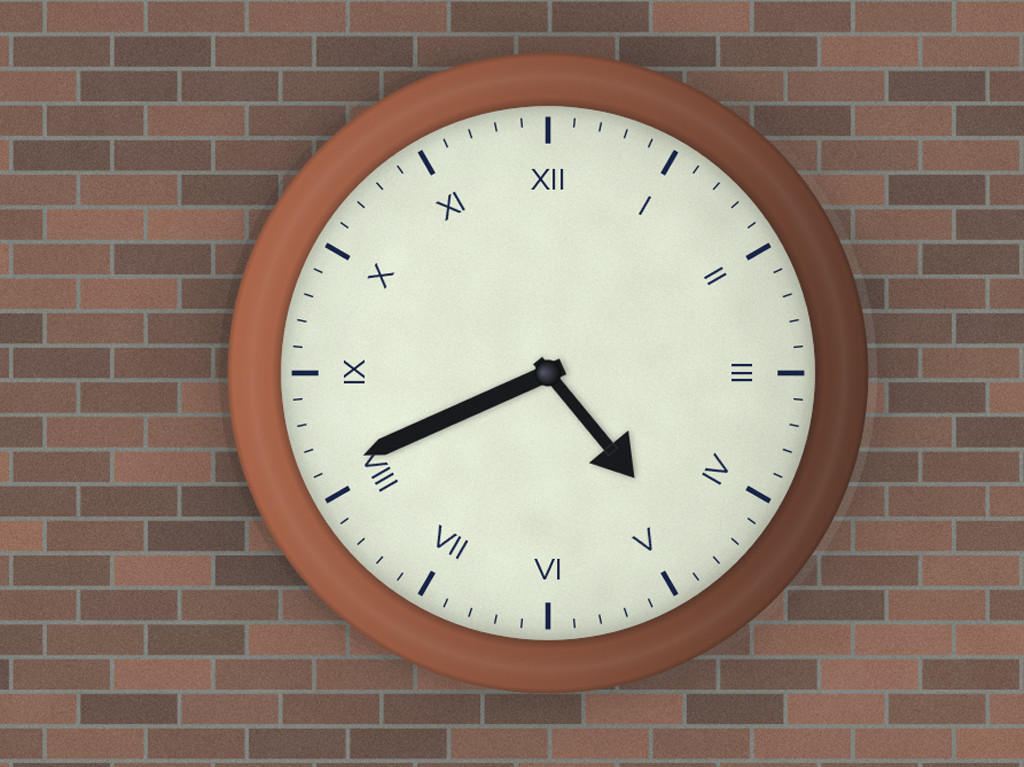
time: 4:41
